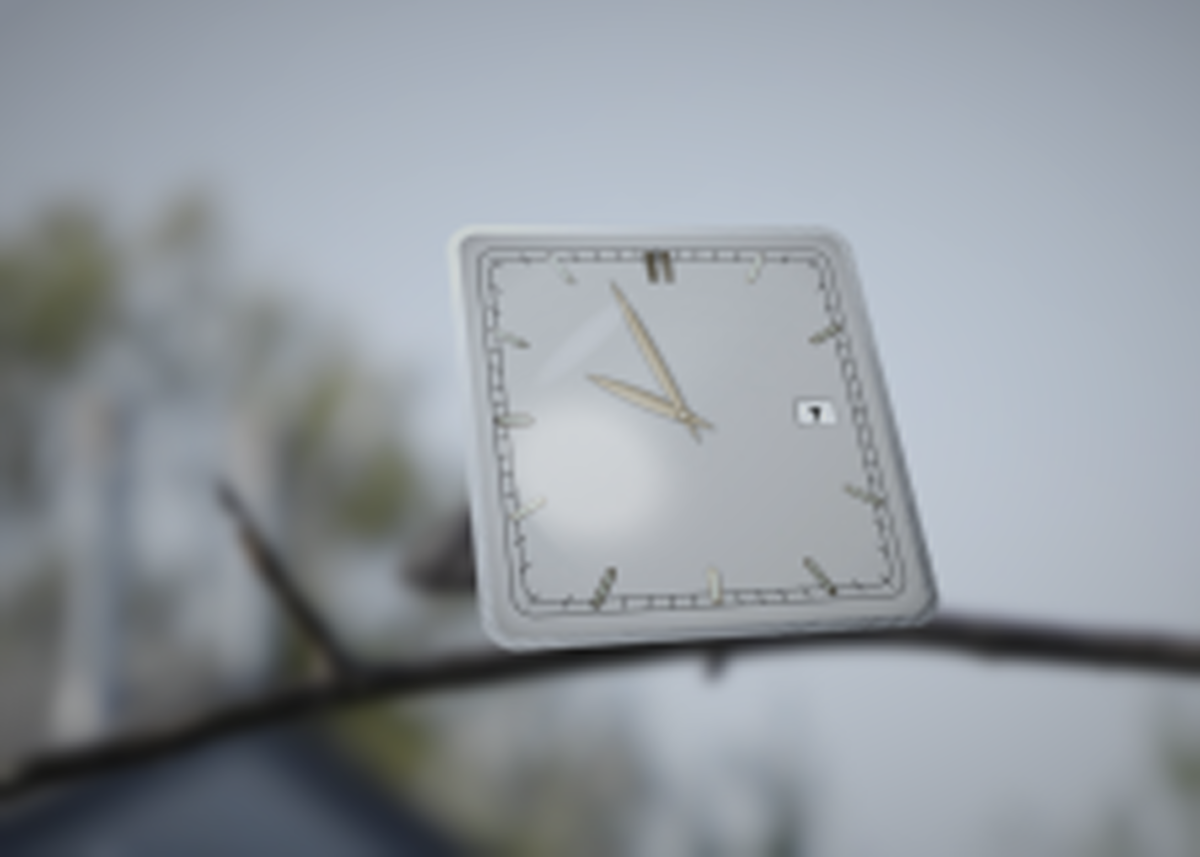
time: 9:57
